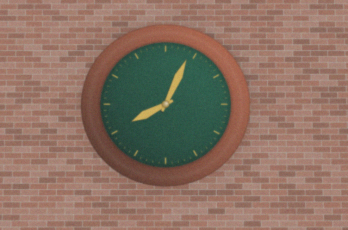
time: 8:04
